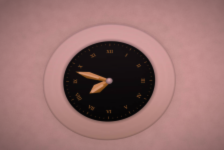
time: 7:48
